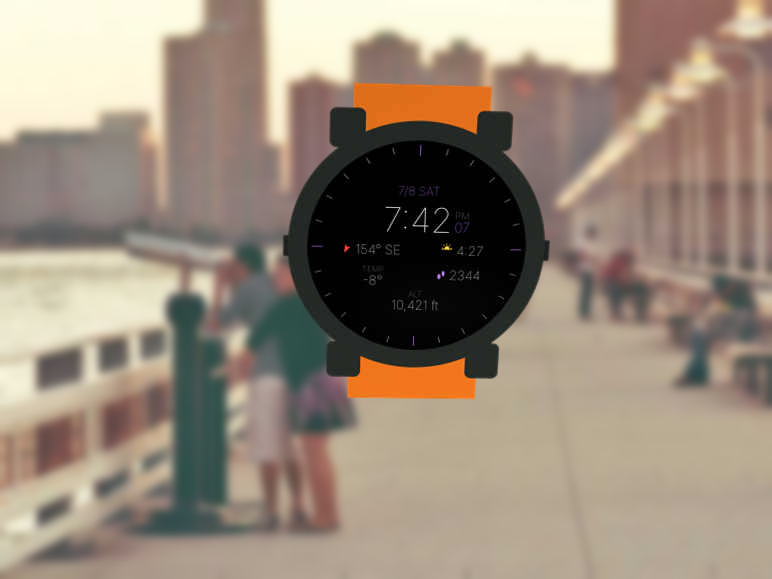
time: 7:42:07
